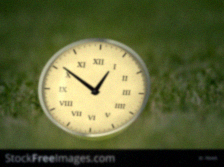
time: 12:51
